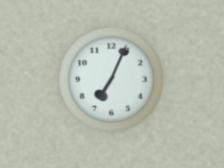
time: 7:04
